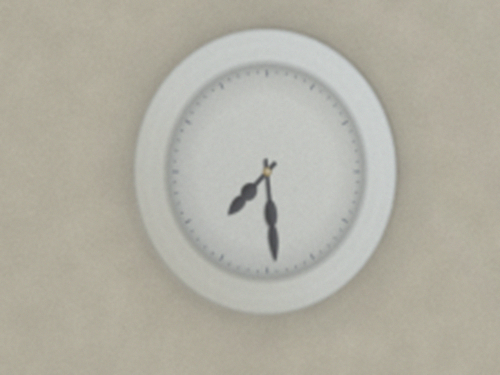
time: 7:29
